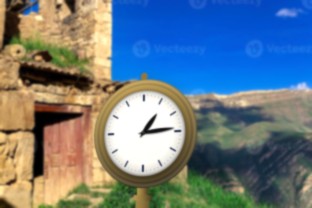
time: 1:14
